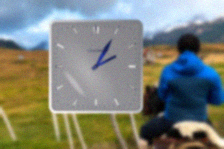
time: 2:05
